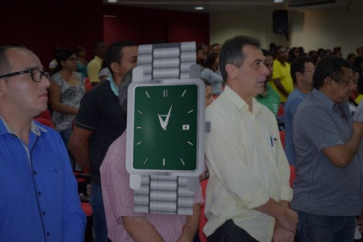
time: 11:03
